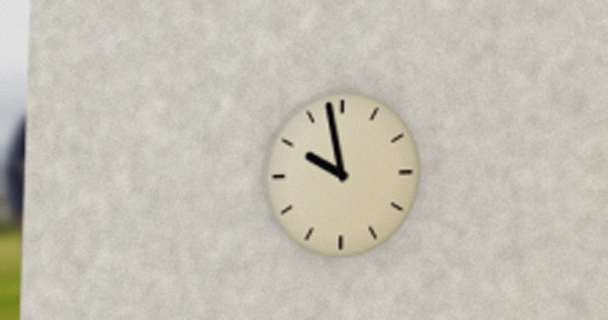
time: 9:58
